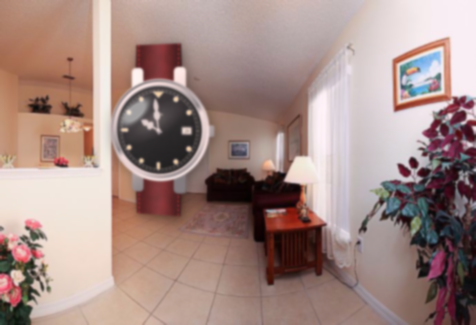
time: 9:59
